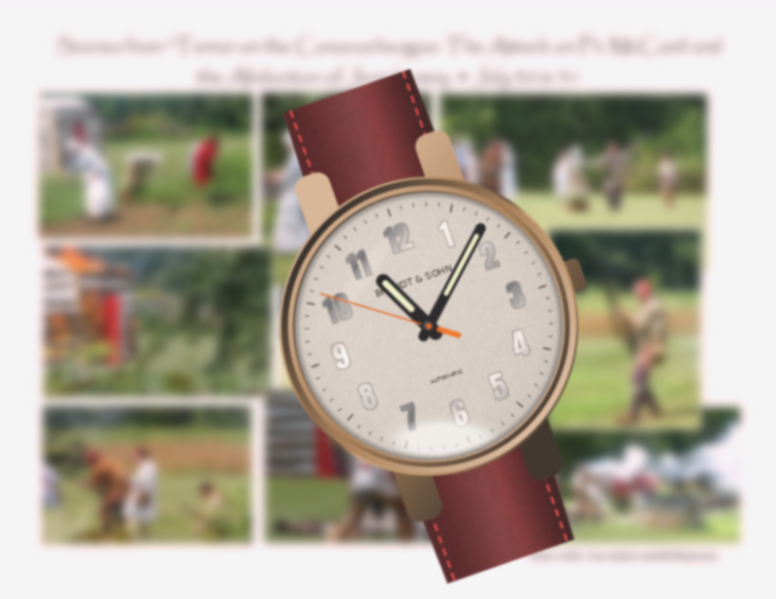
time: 11:07:51
